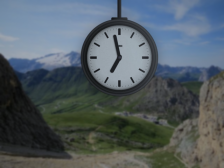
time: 6:58
